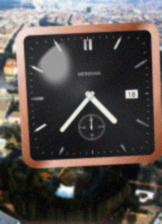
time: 4:37
